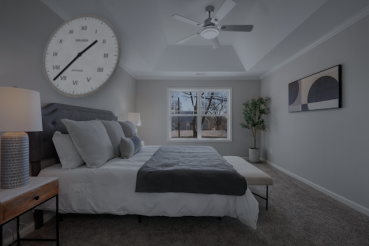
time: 1:37
